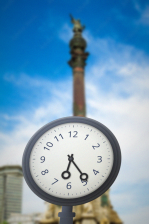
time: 6:24
